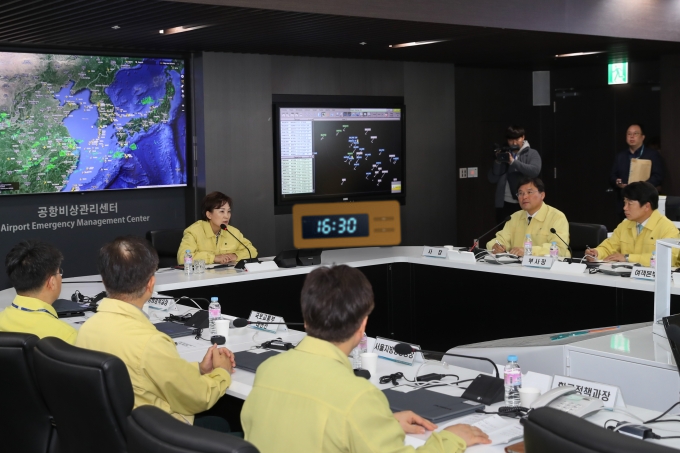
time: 16:30
